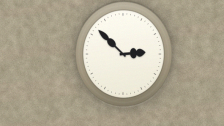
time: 2:52
